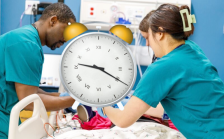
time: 9:20
